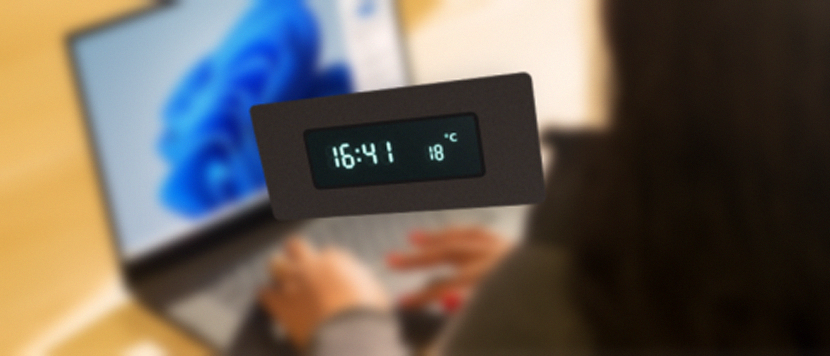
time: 16:41
